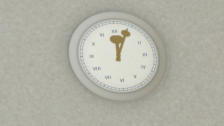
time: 12:04
